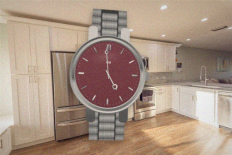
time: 4:59
